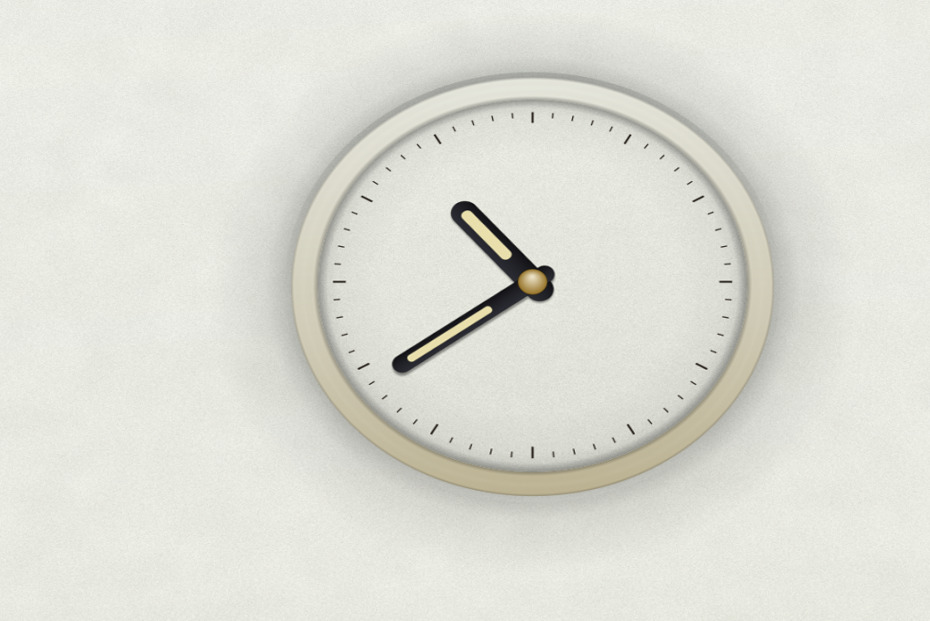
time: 10:39
